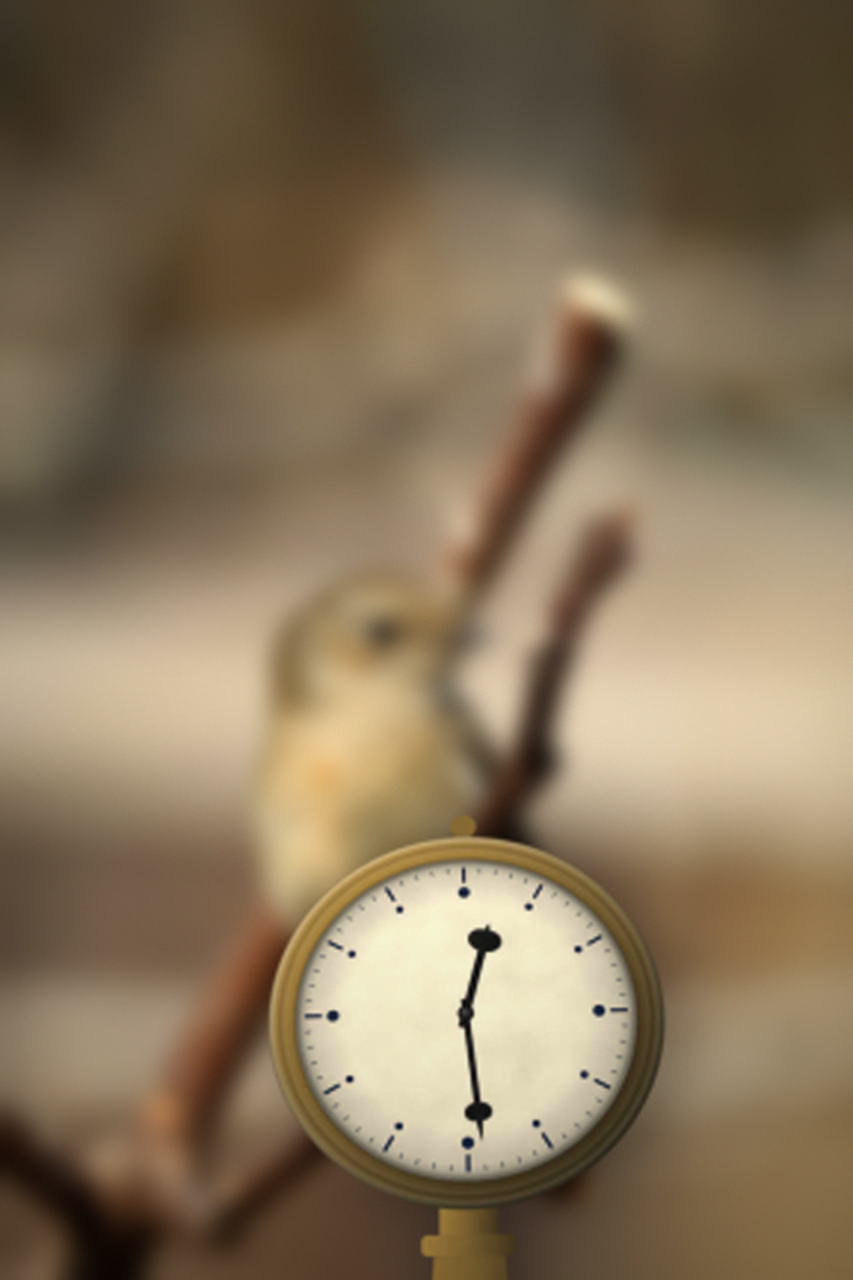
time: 12:29
